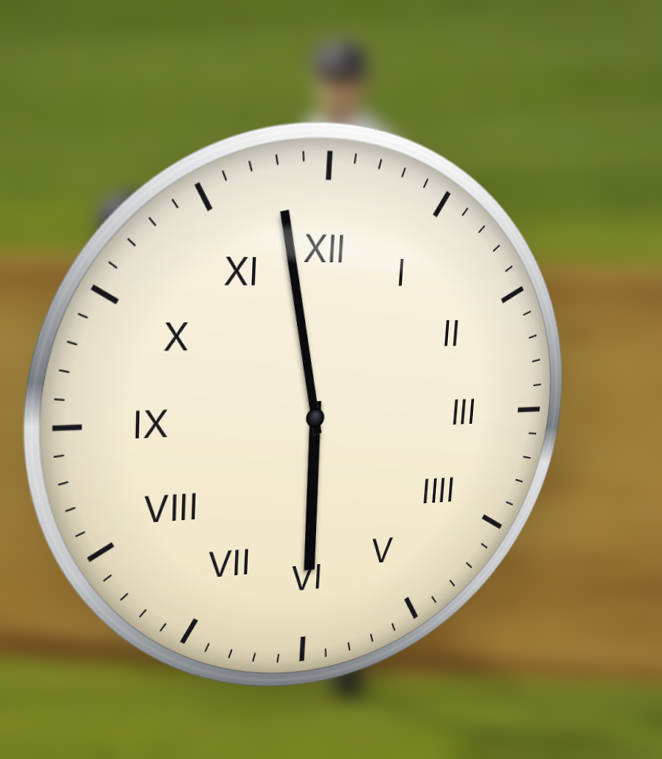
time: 5:58
